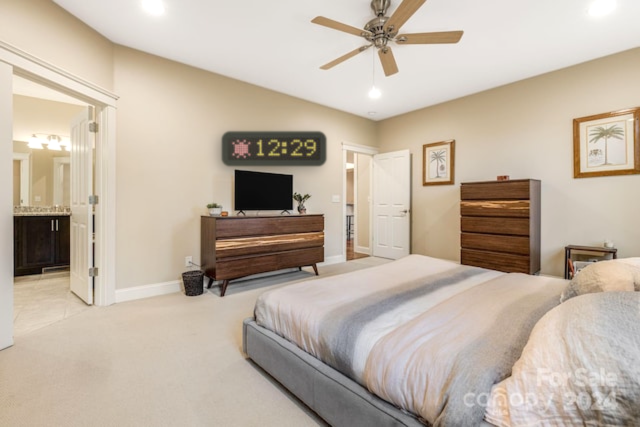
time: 12:29
